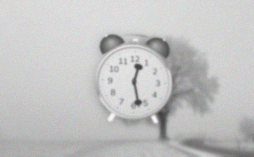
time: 12:28
